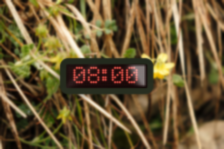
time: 8:00
